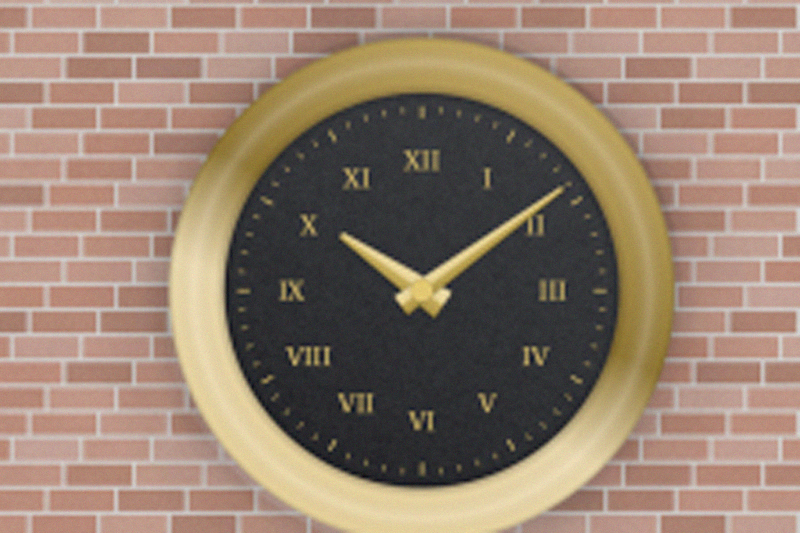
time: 10:09
